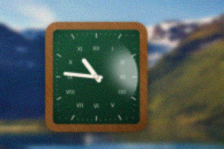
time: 10:46
